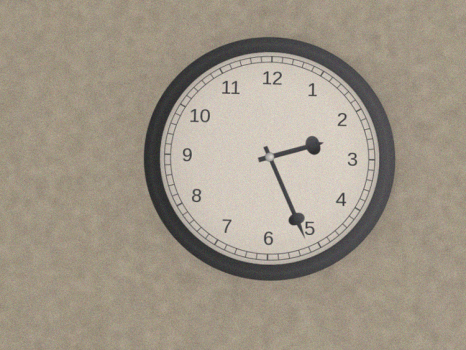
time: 2:26
